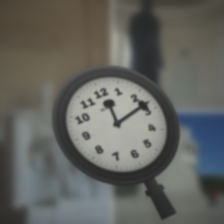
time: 12:13
